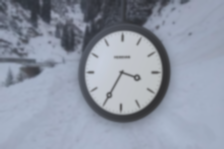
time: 3:35
